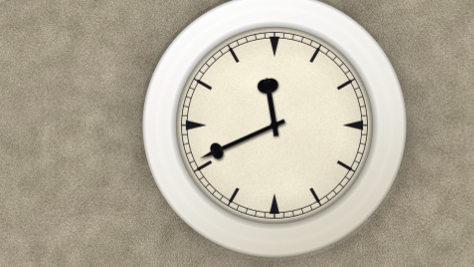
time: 11:41
